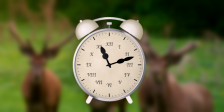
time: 11:12
